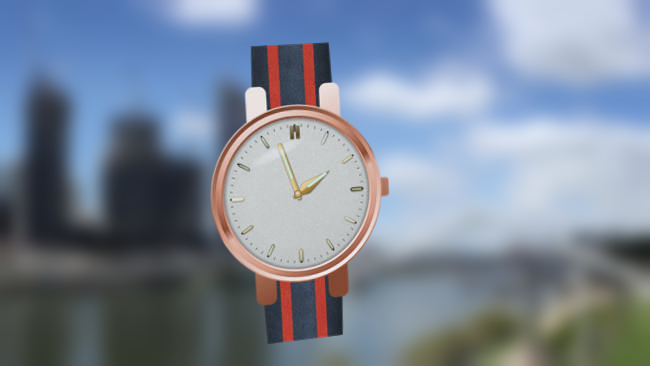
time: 1:57
